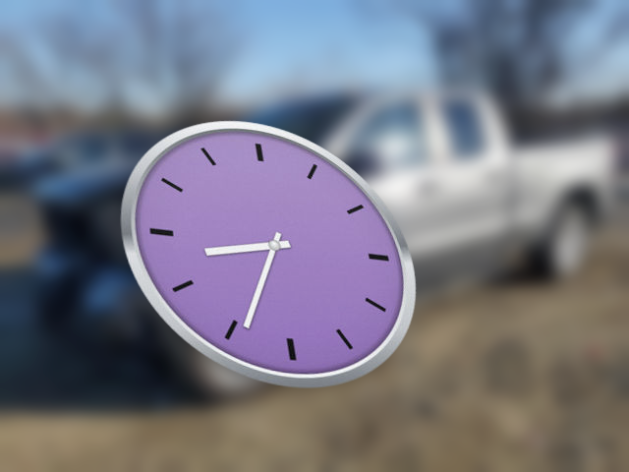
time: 8:34
